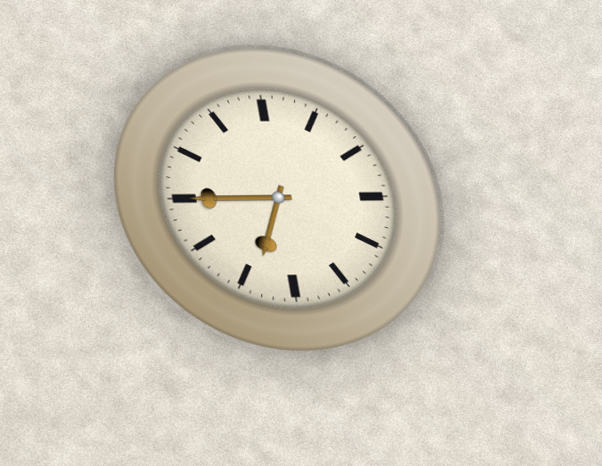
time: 6:45
